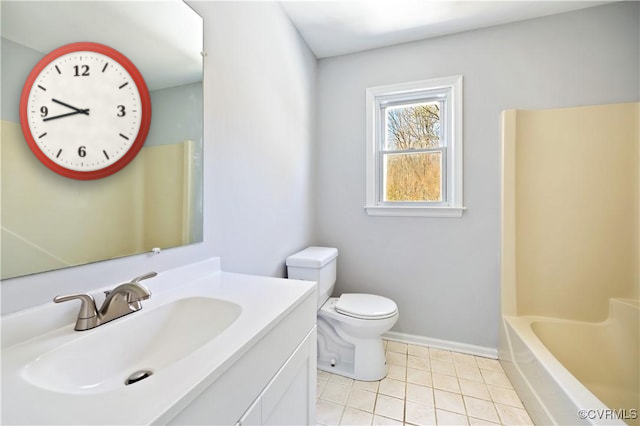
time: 9:43
